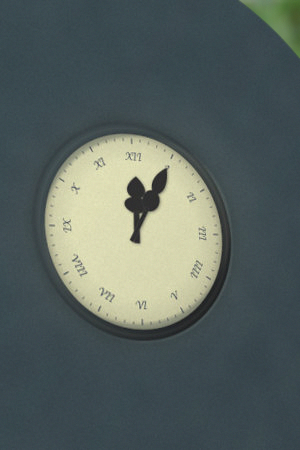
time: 12:05
